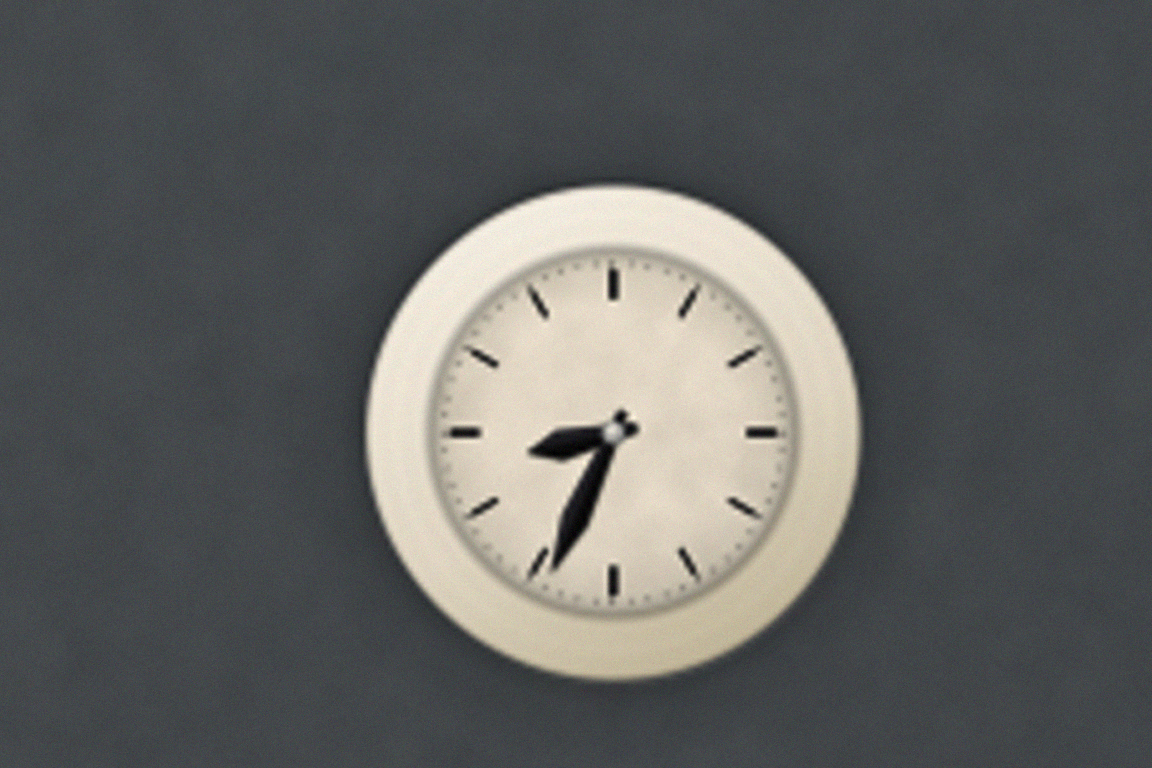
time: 8:34
